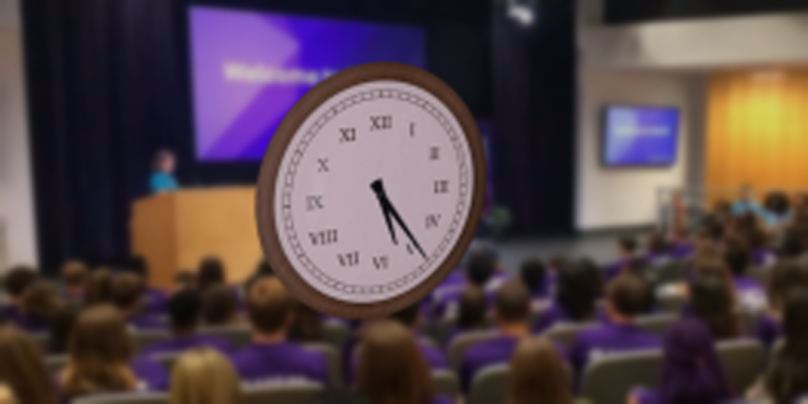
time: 5:24
